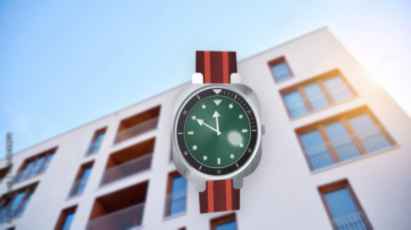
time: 11:50
